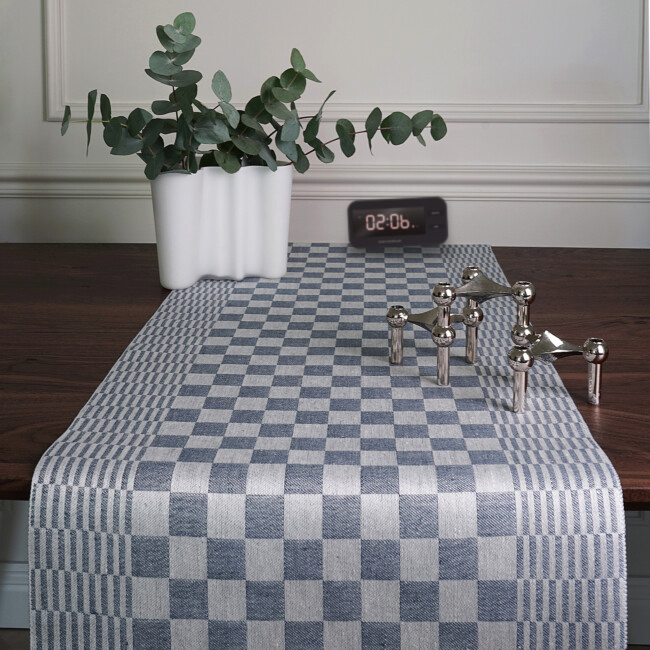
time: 2:06
